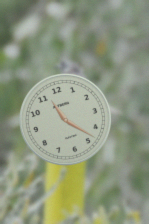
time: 11:23
